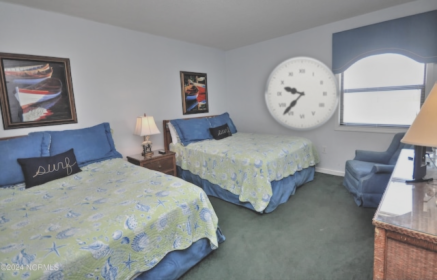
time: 9:37
